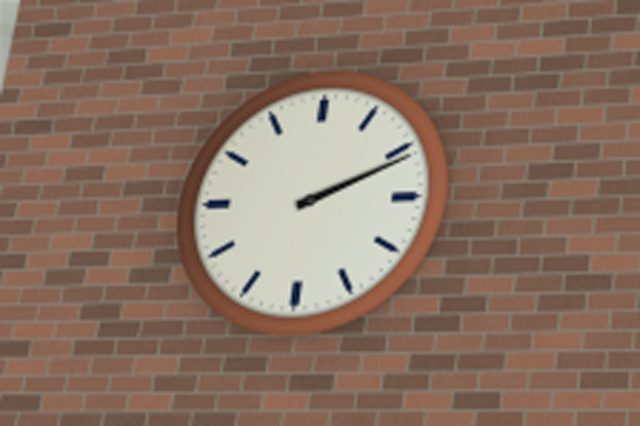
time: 2:11
